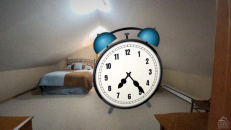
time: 7:24
